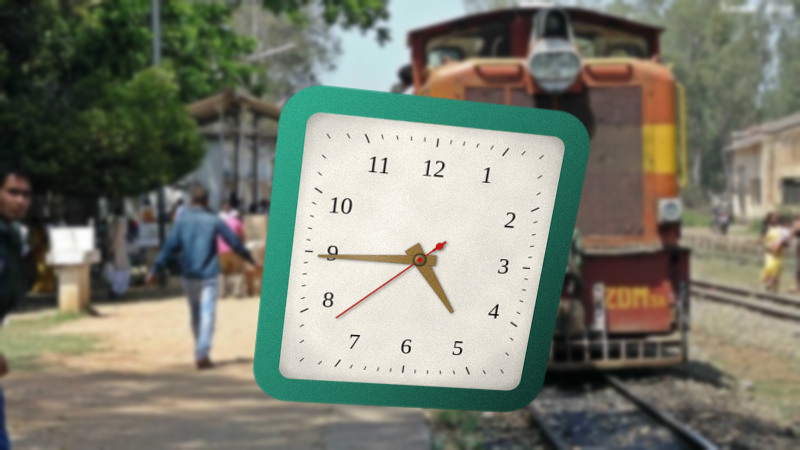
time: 4:44:38
